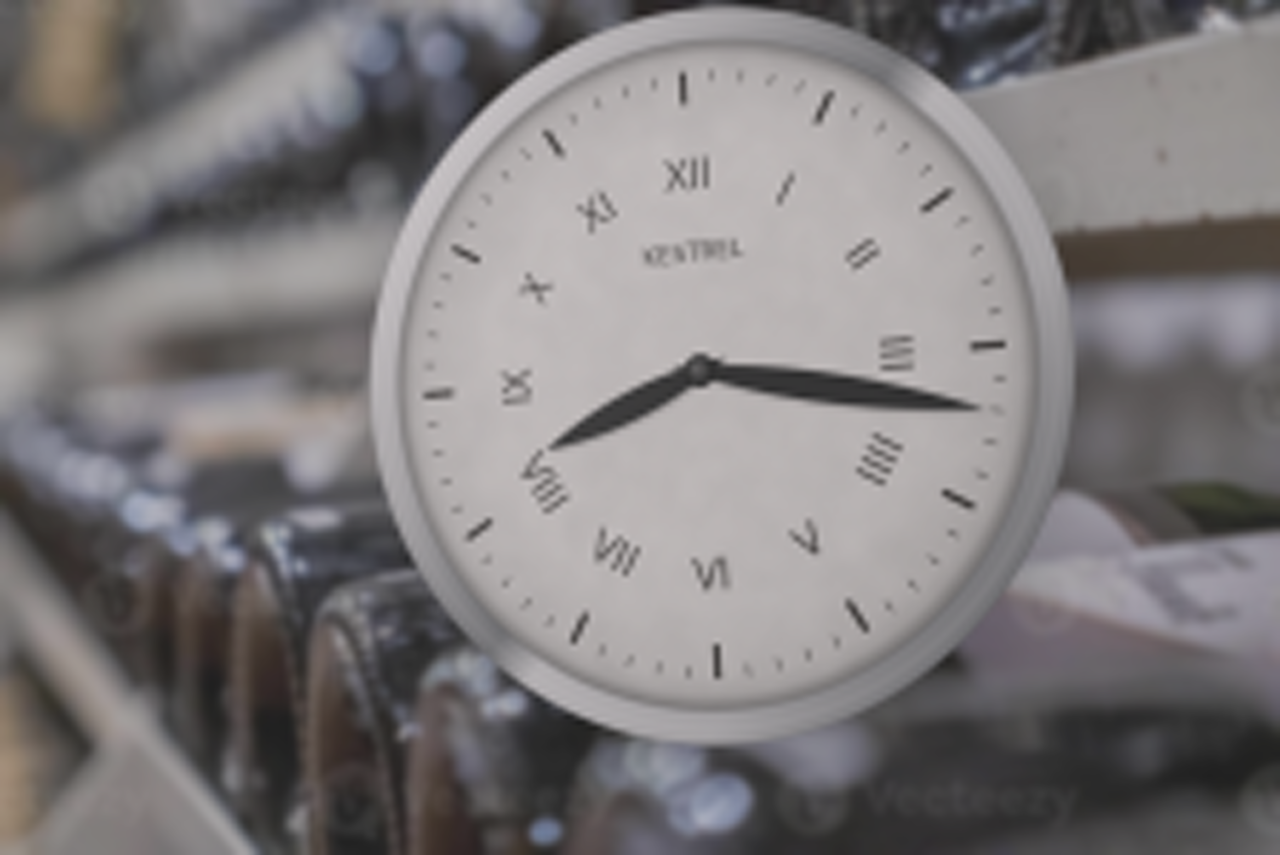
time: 8:17
